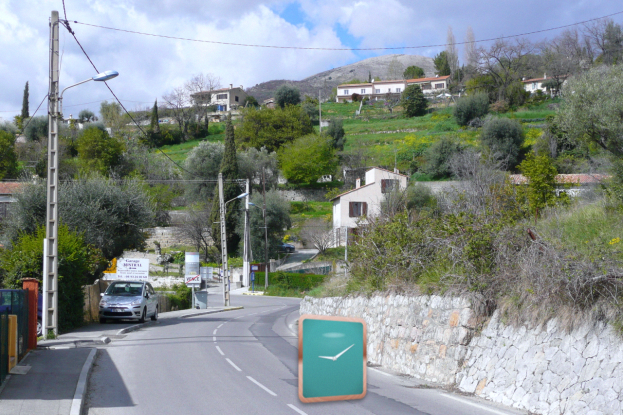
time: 9:10
